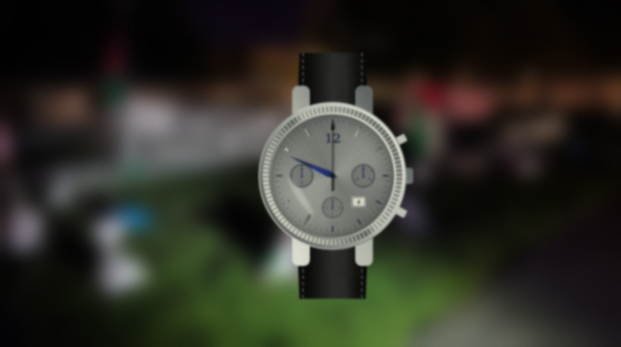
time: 9:49
